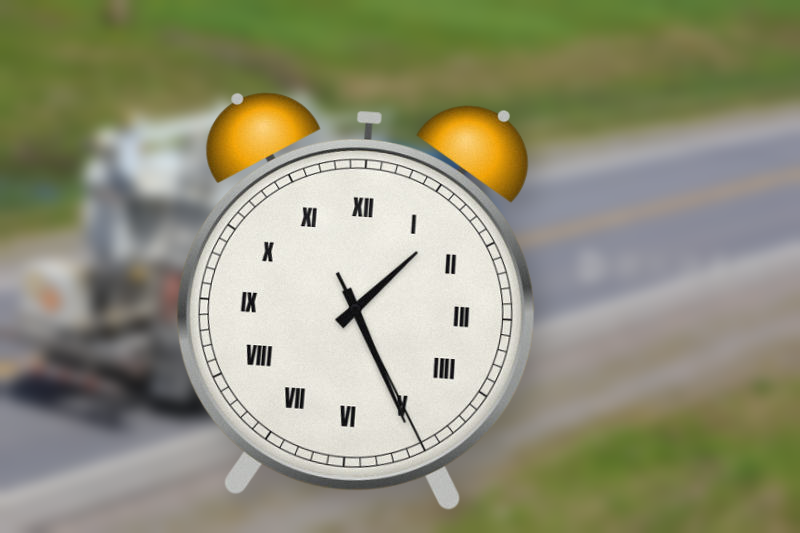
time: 1:25:25
